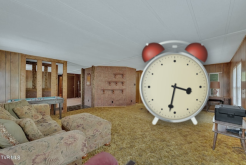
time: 3:32
